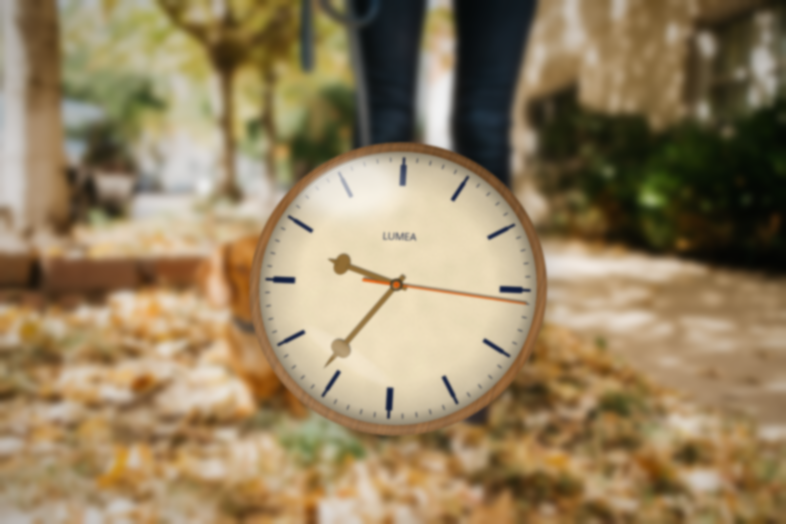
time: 9:36:16
